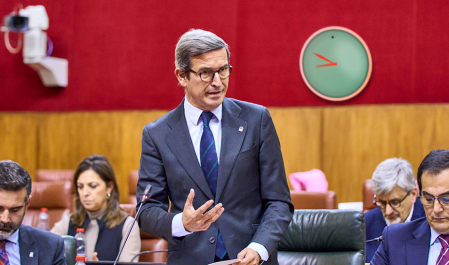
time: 8:50
